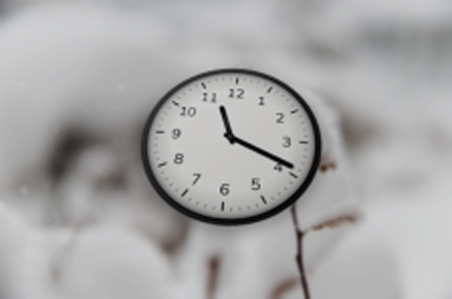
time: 11:19
